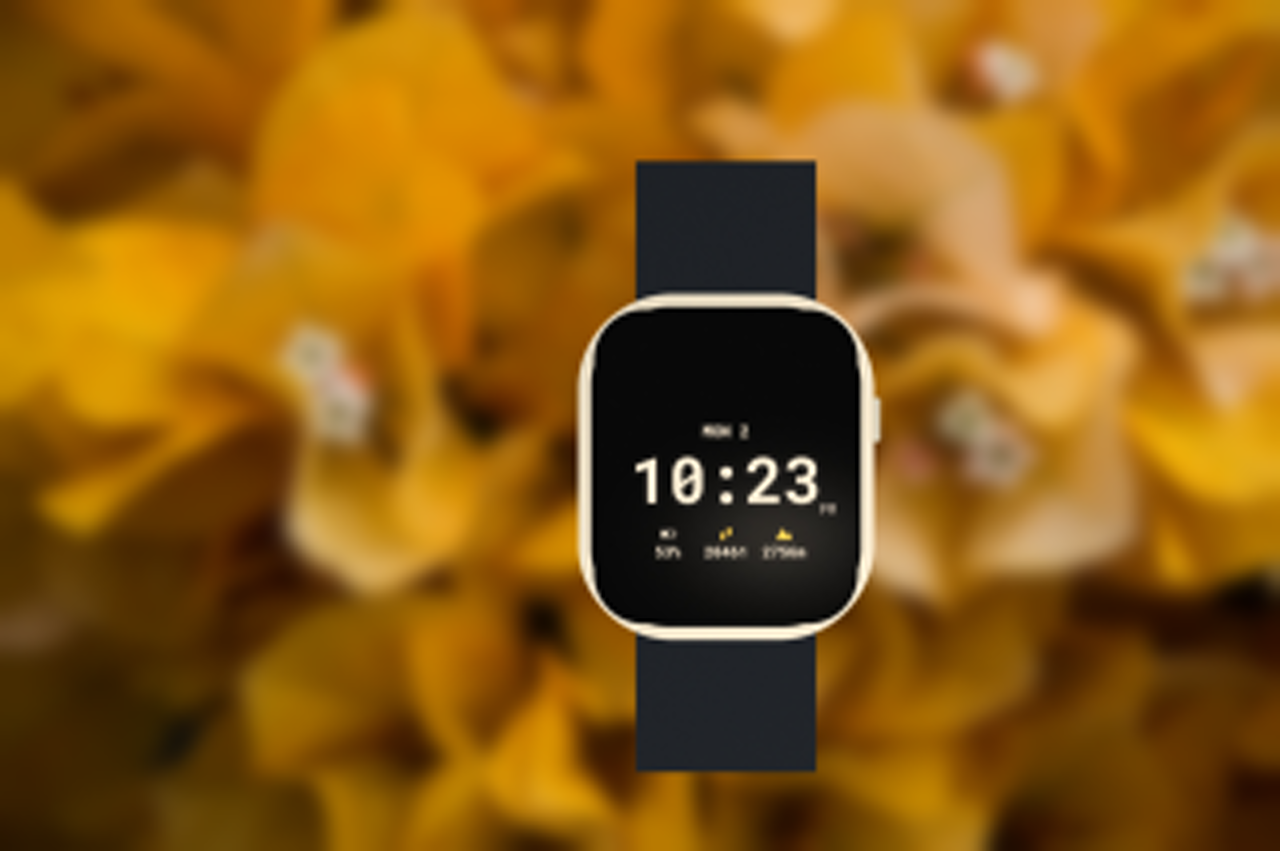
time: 10:23
